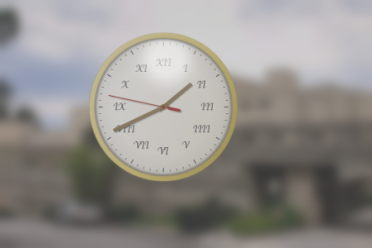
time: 1:40:47
